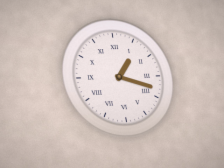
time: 1:18
